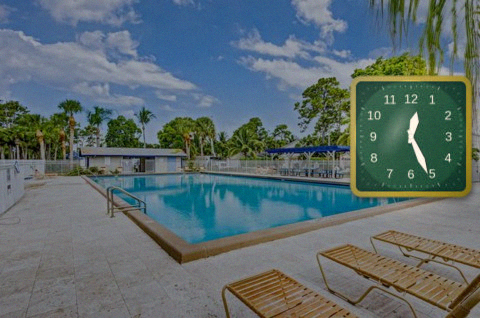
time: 12:26
